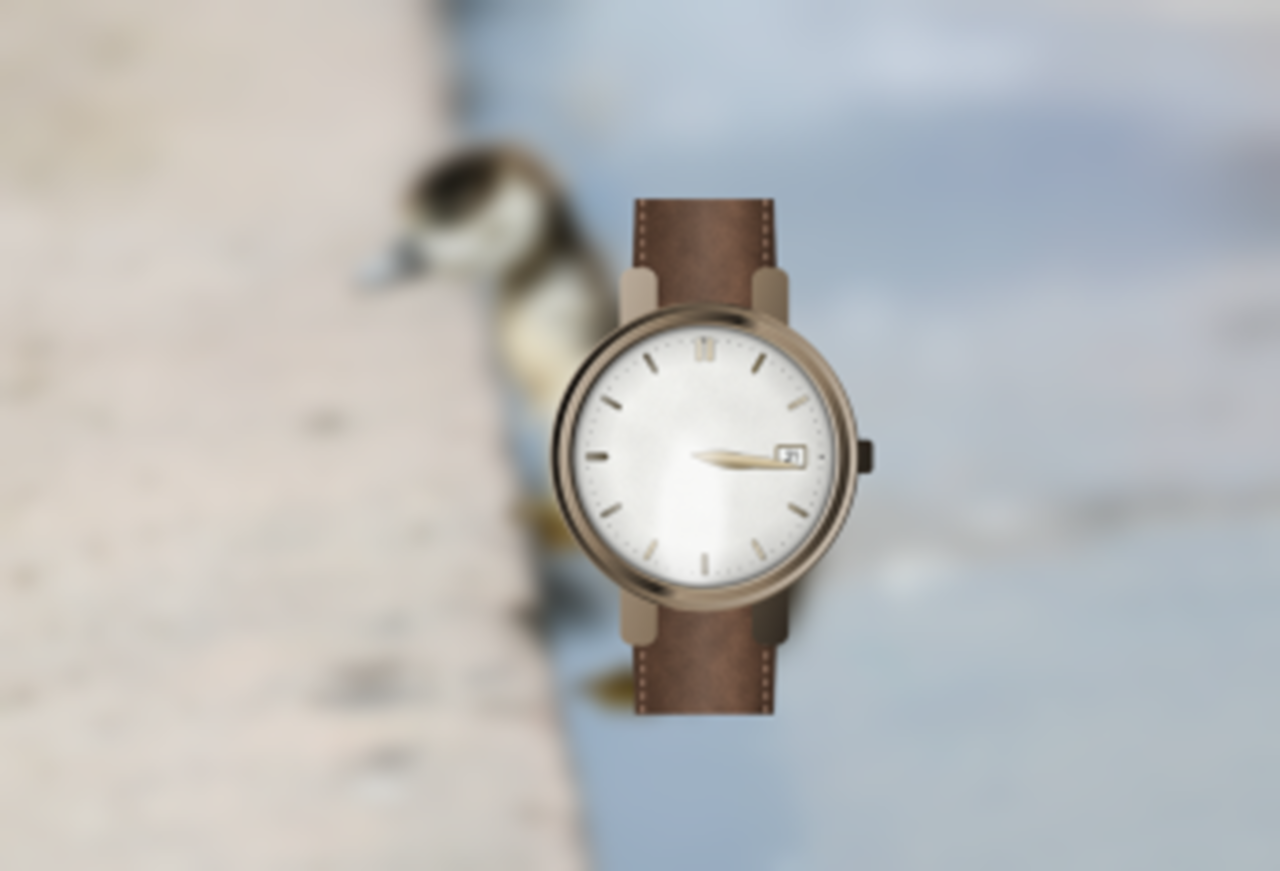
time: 3:16
